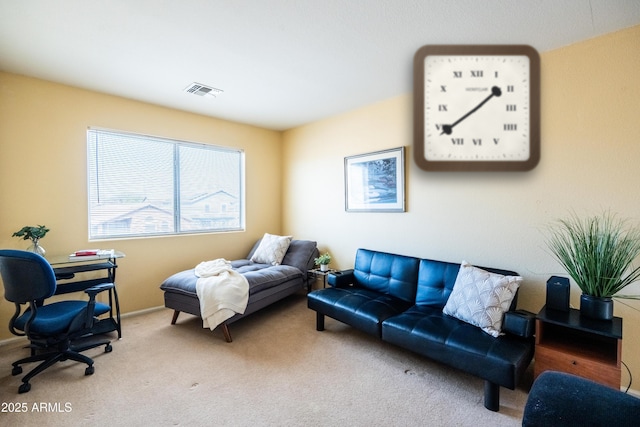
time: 1:39
